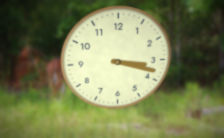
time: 3:18
